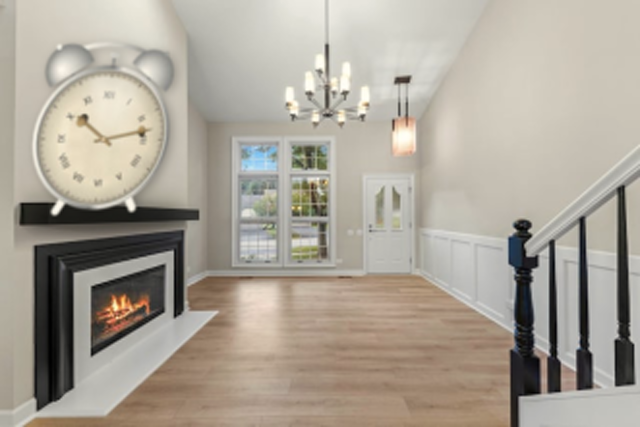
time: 10:13
